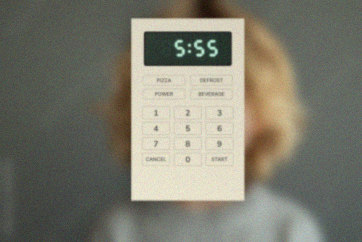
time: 5:55
